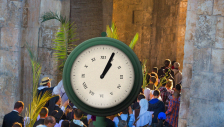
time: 1:04
